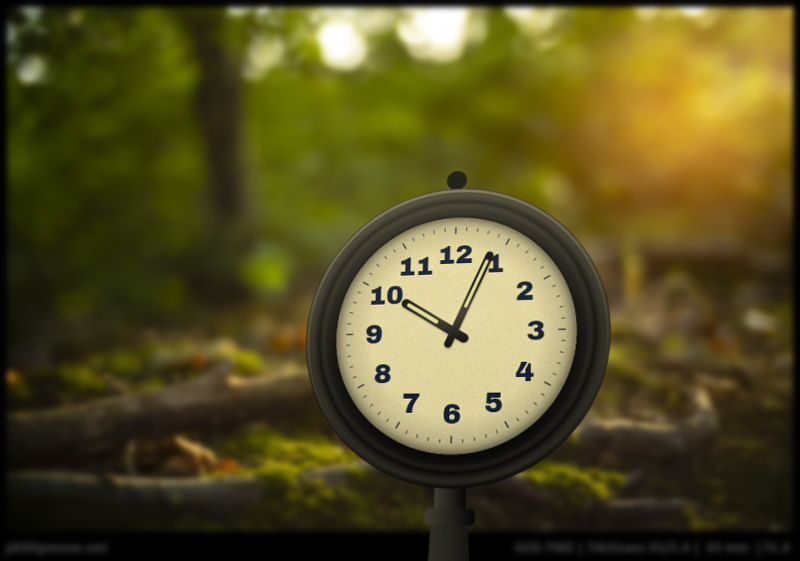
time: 10:04
